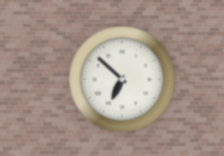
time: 6:52
